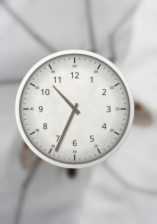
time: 10:34
